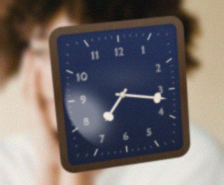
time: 7:17
